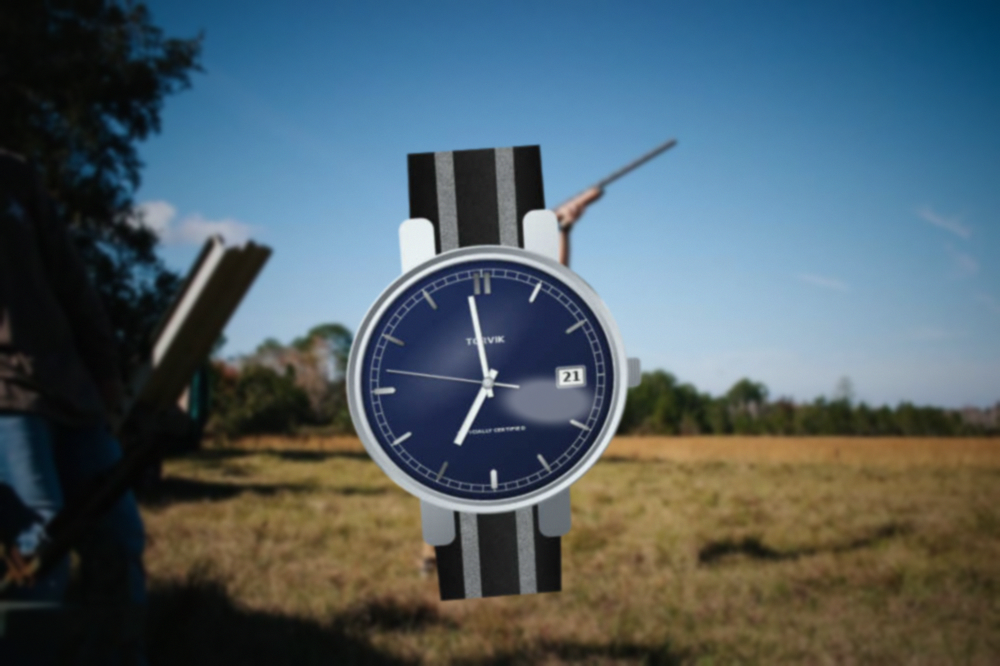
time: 6:58:47
